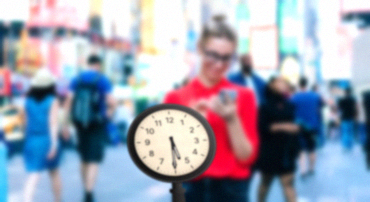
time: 5:30
